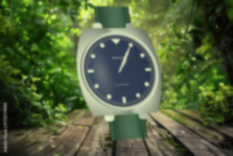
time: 1:05
